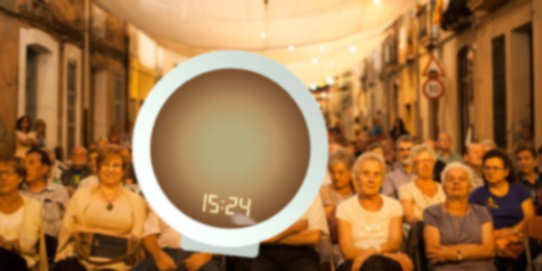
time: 15:24
